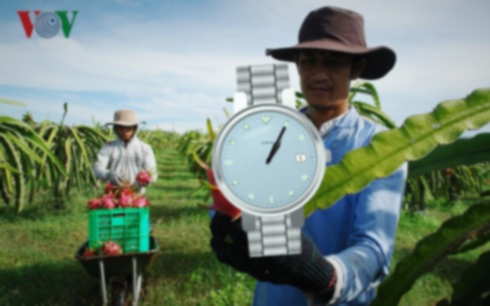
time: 1:05
